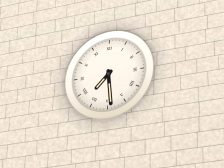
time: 7:29
